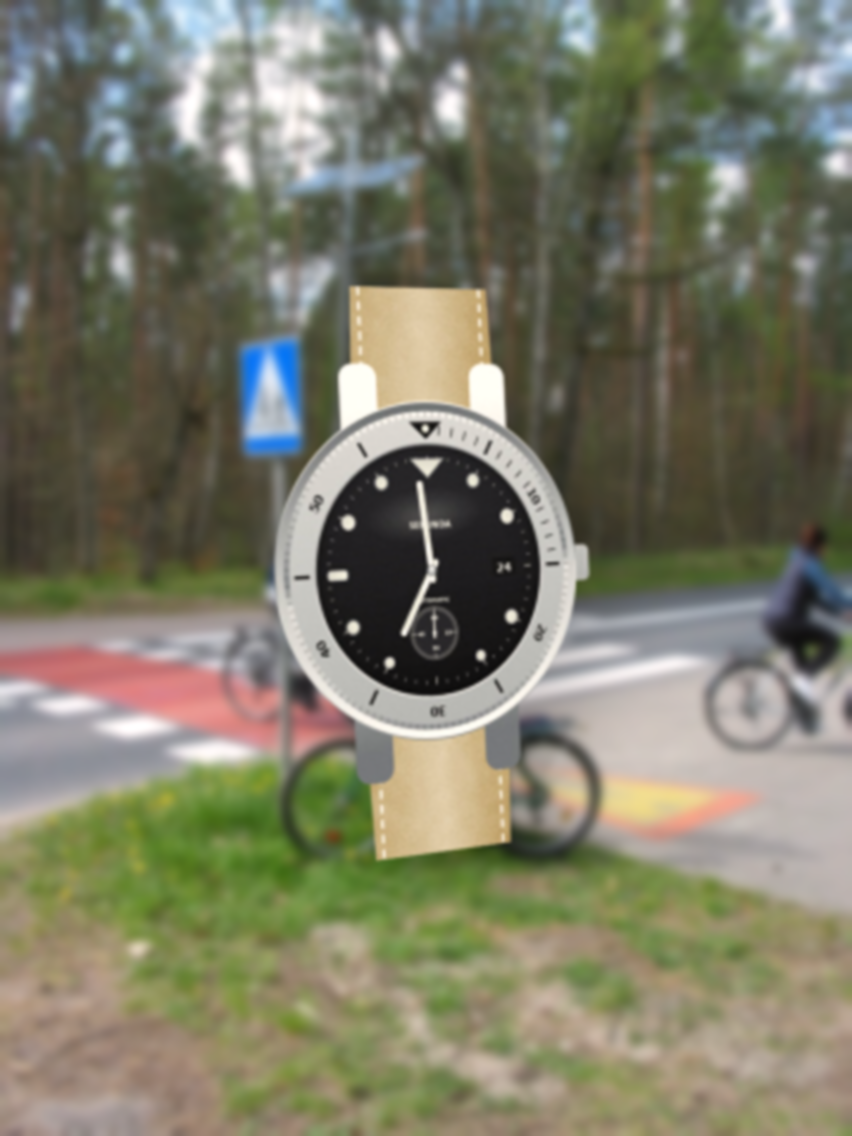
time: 6:59
